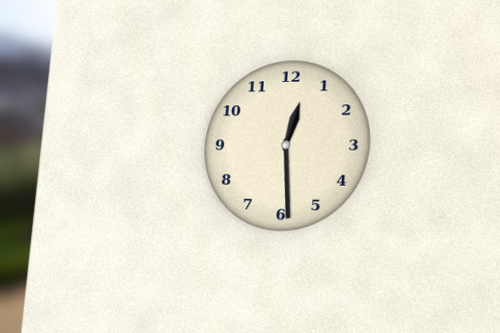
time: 12:29
